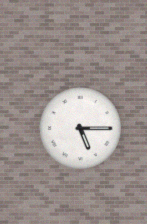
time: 5:15
